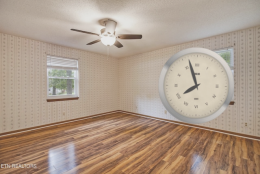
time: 7:57
